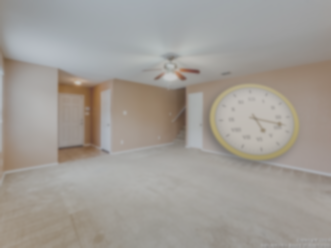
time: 5:18
